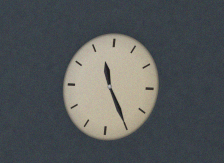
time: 11:25
